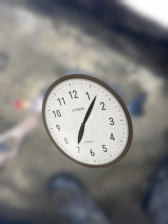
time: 7:07
